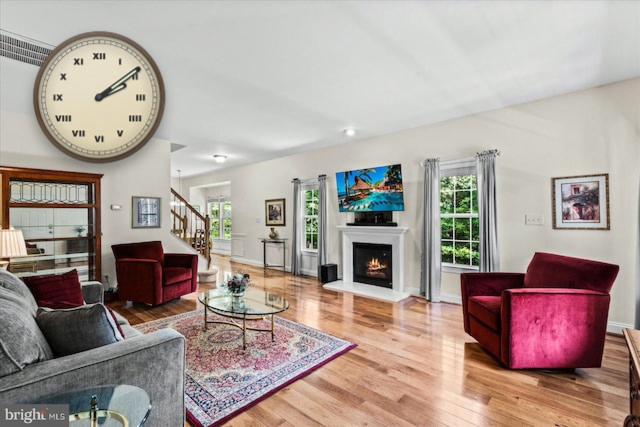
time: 2:09
